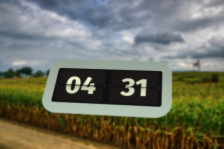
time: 4:31
